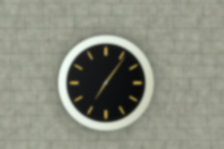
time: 7:06
